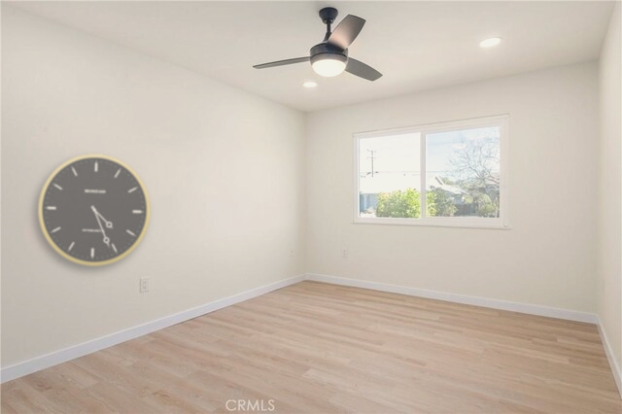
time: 4:26
